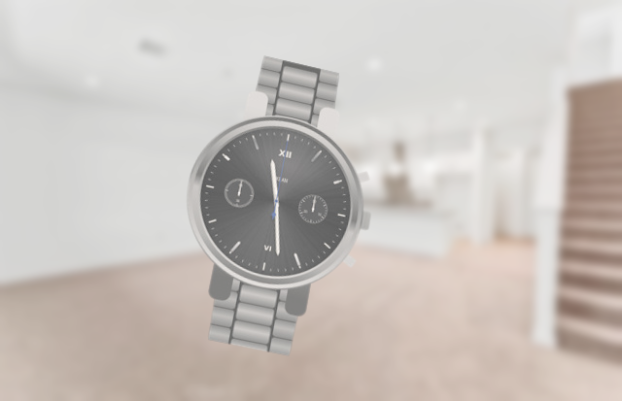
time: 11:28
